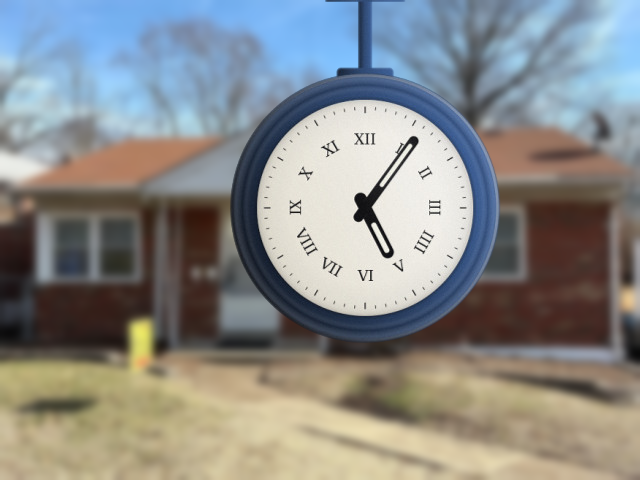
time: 5:06
